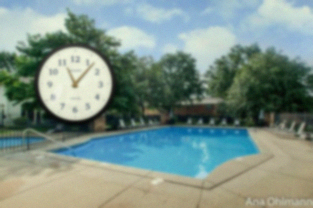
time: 11:07
